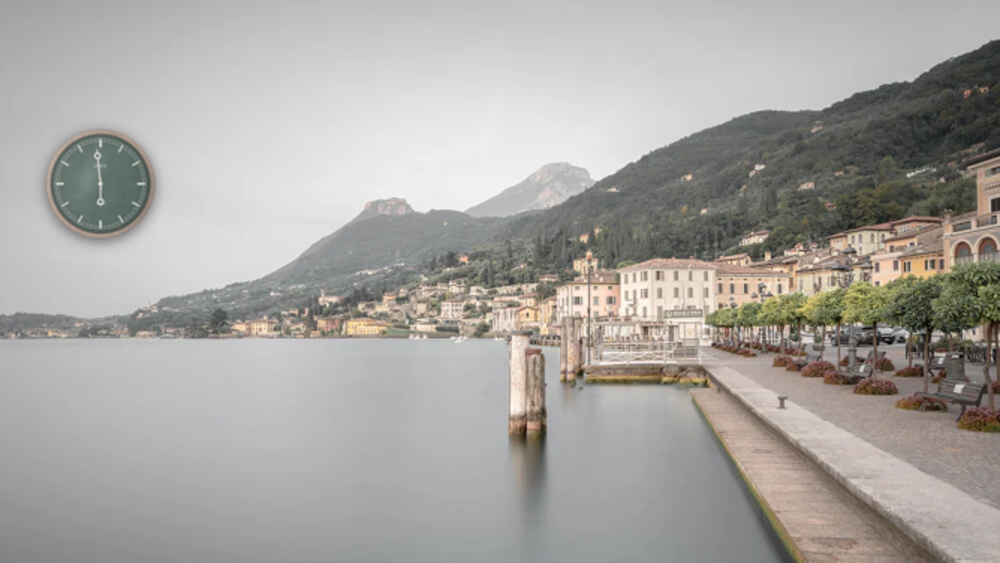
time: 5:59
